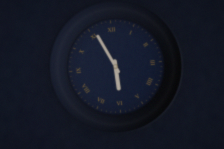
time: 5:56
